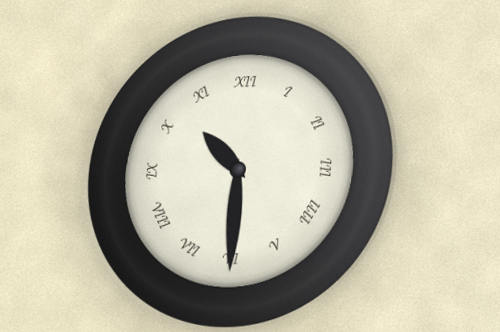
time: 10:30
